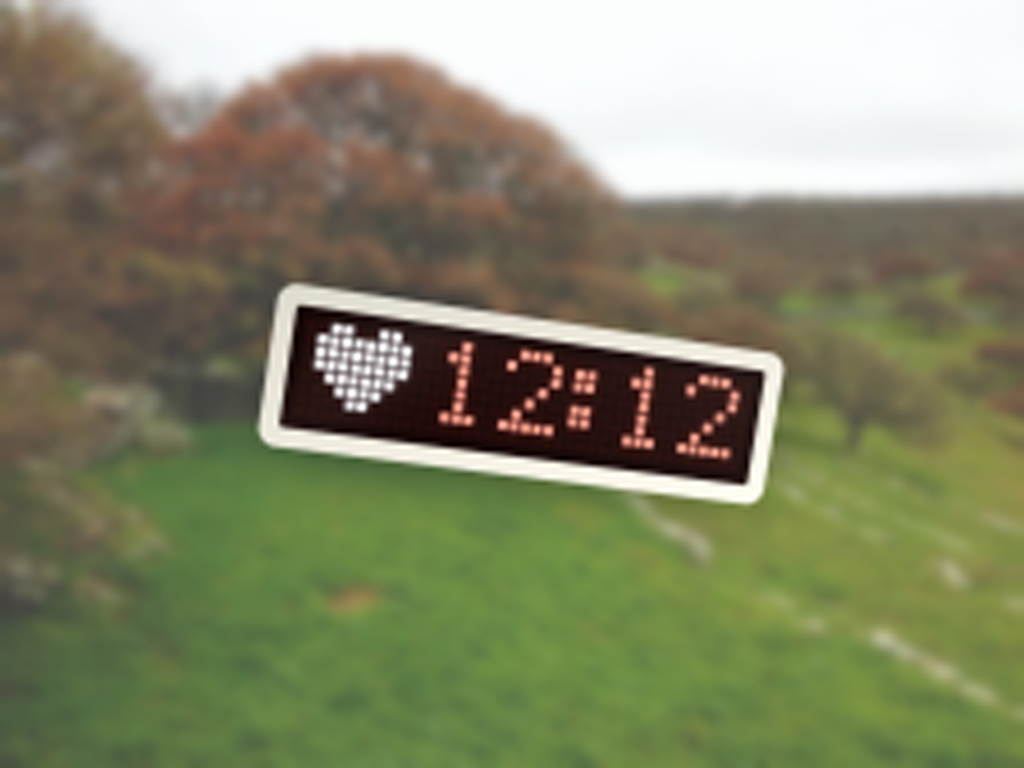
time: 12:12
